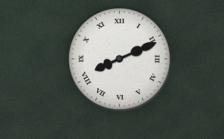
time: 8:11
